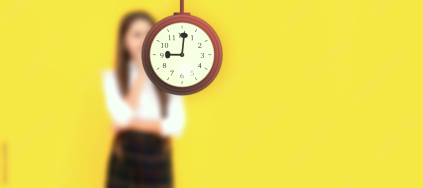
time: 9:01
